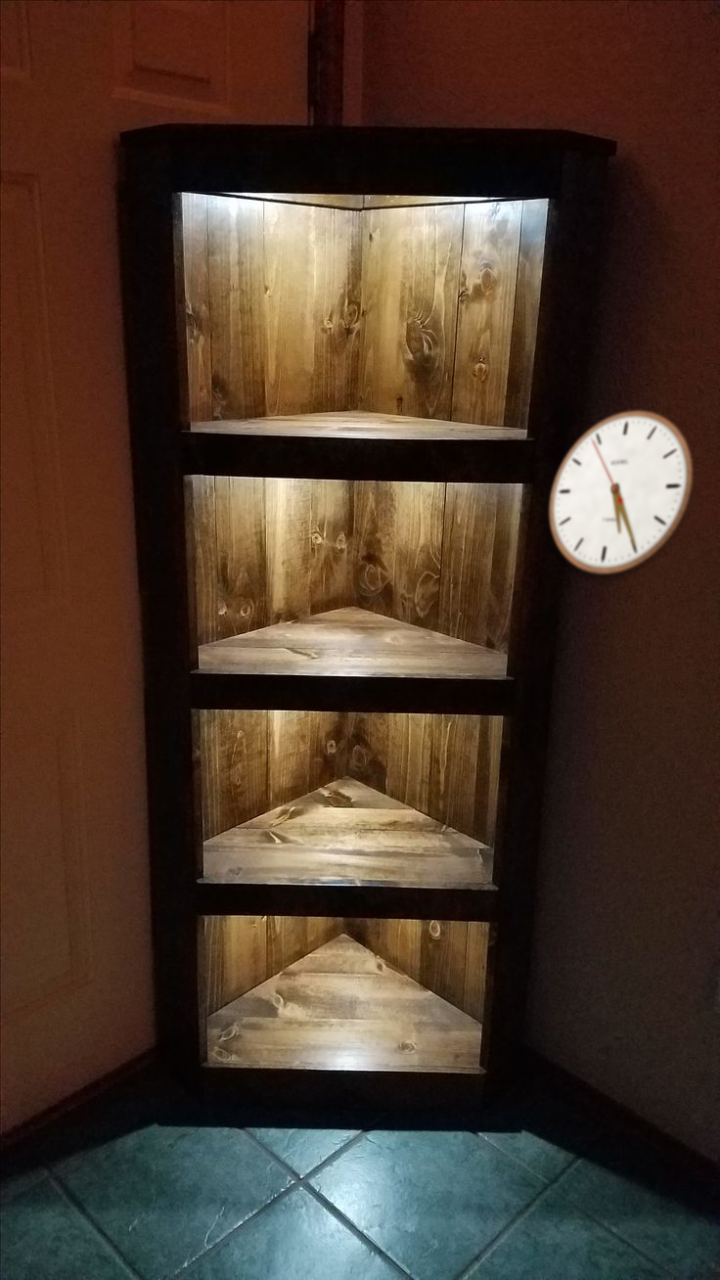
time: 5:24:54
